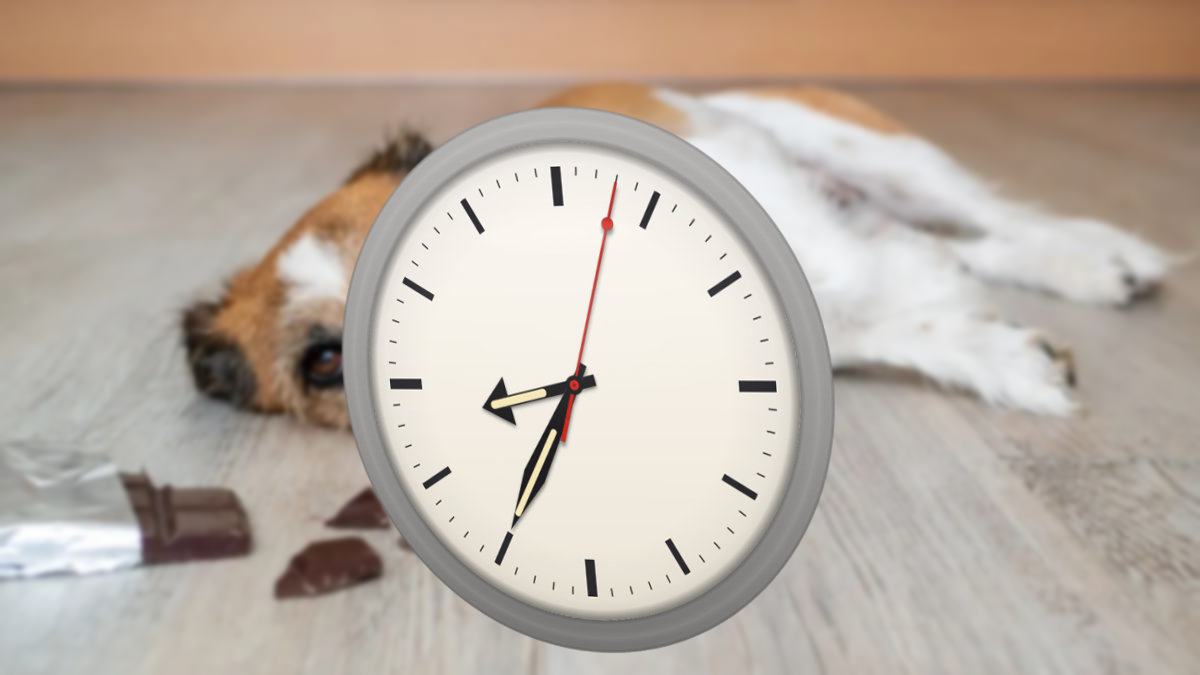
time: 8:35:03
